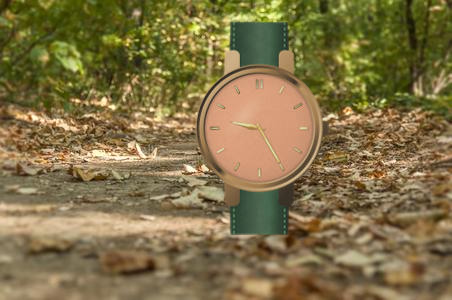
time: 9:25
